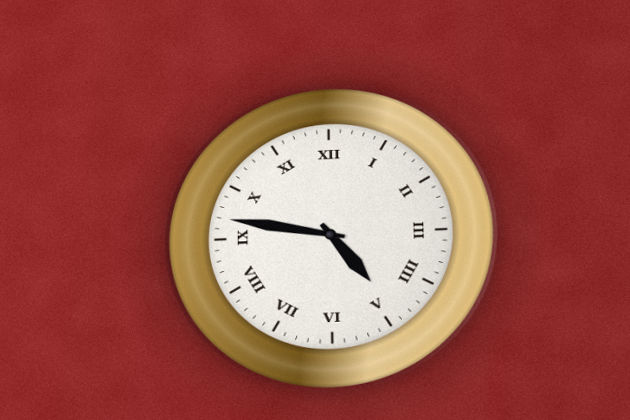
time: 4:47
